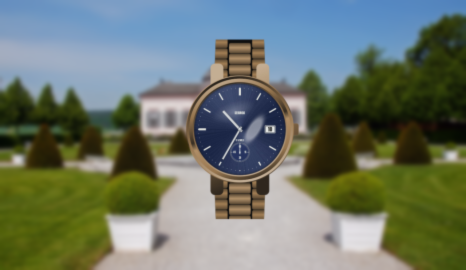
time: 10:35
